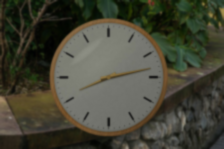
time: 8:13
